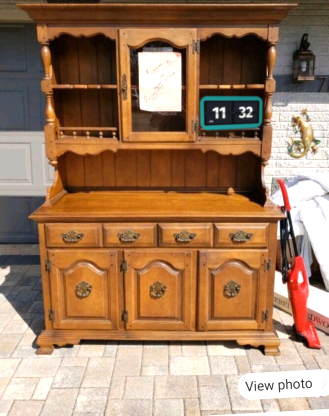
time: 11:32
